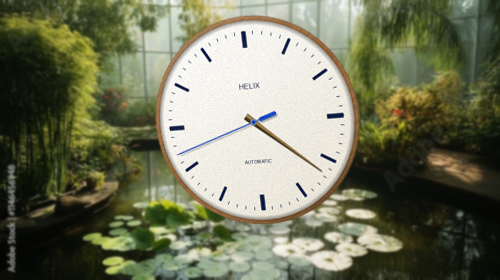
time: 4:21:42
